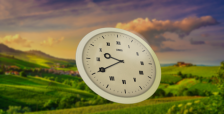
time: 9:40
